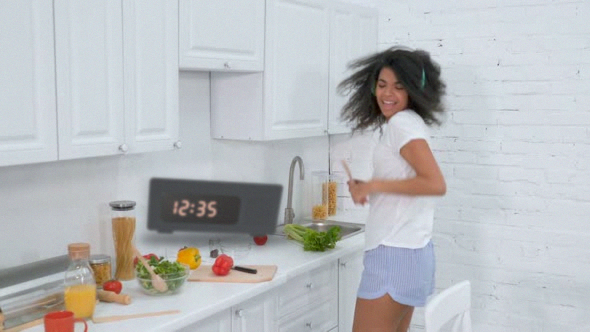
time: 12:35
